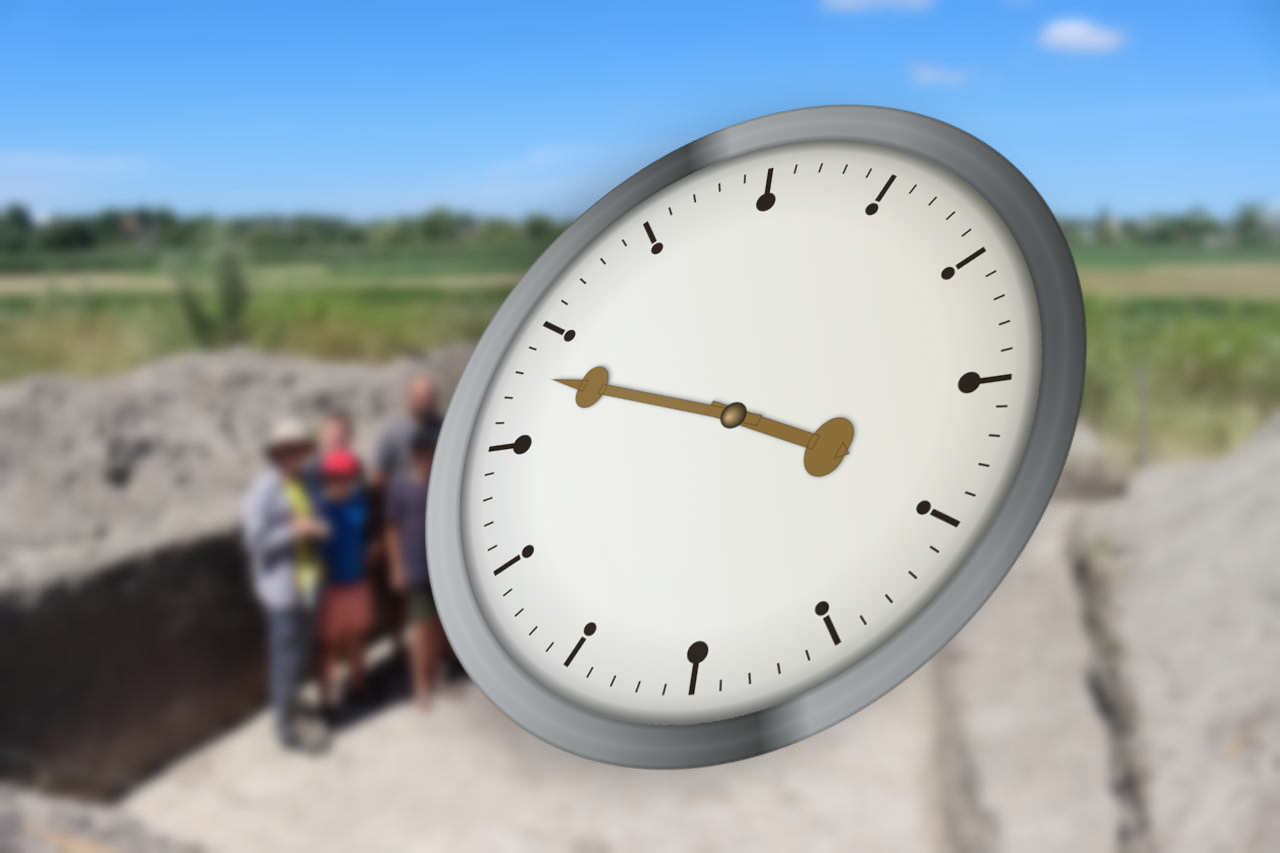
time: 3:48
